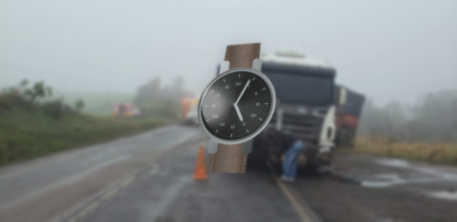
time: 5:04
